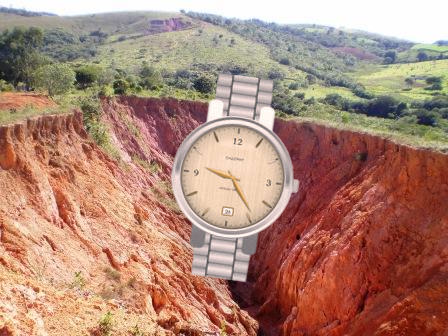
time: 9:24
